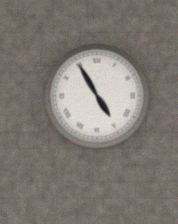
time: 4:55
